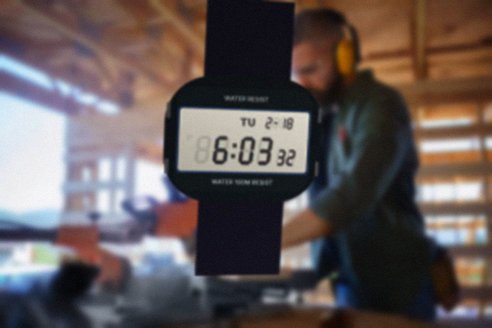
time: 6:03:32
